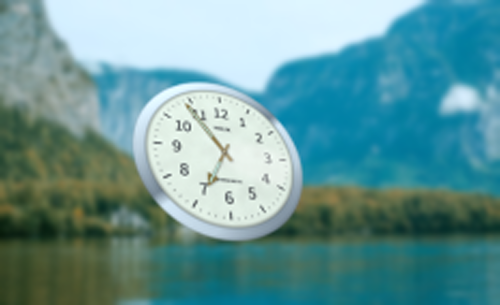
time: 6:54
